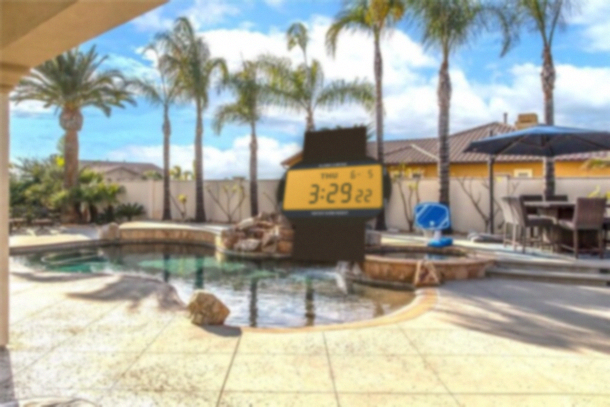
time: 3:29:22
